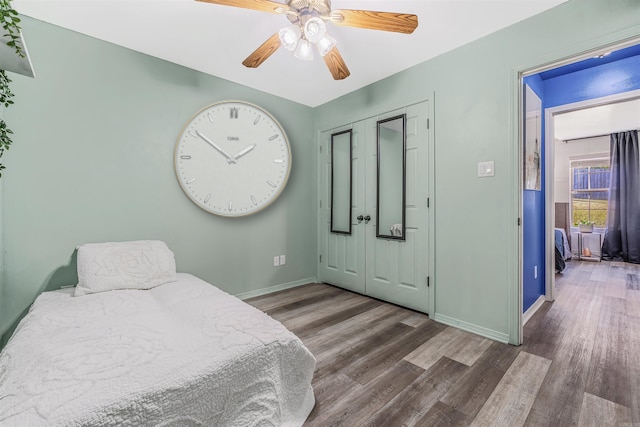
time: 1:51
